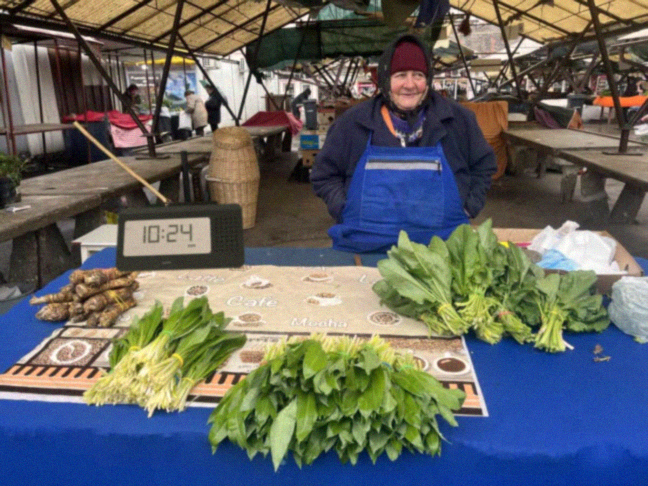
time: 10:24
